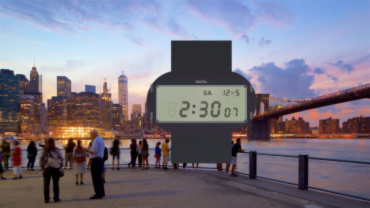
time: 2:30:07
